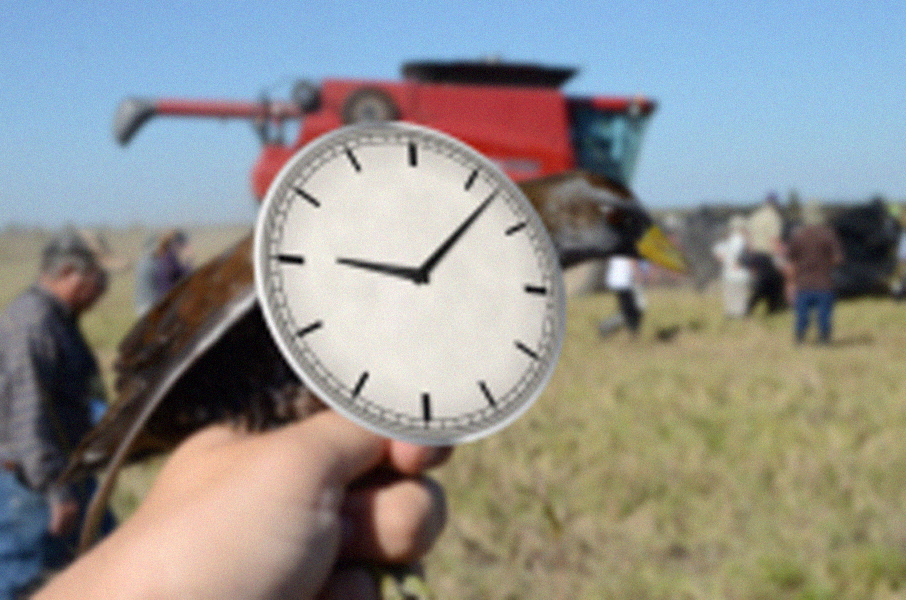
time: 9:07
